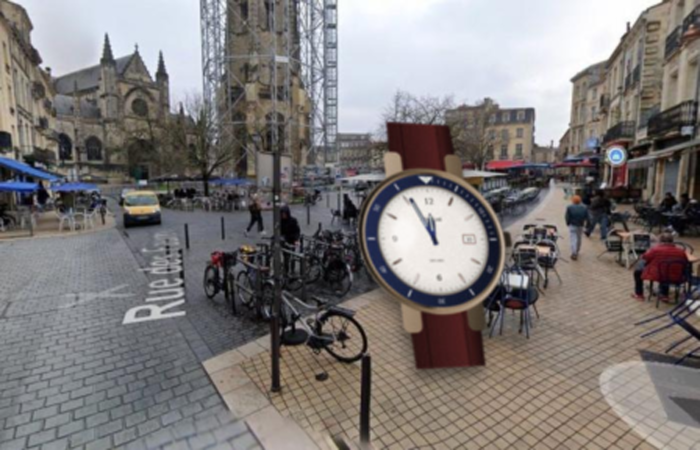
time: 11:56
